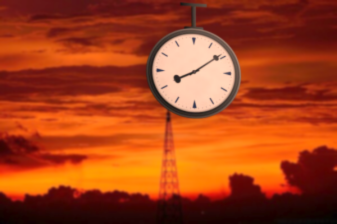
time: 8:09
